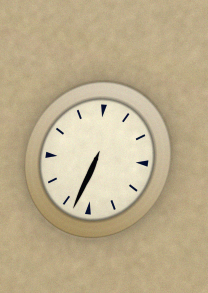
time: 6:33
